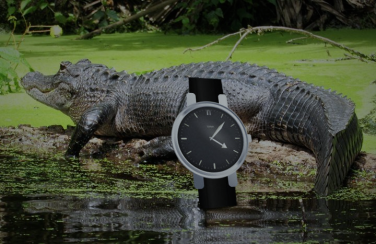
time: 4:07
